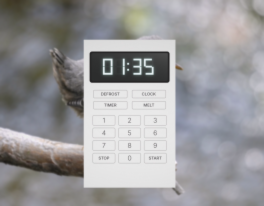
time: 1:35
